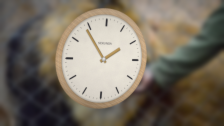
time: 1:54
